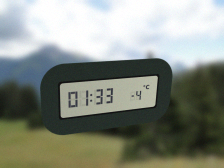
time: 1:33
